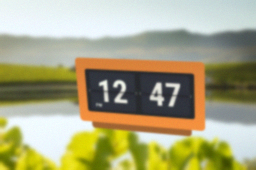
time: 12:47
